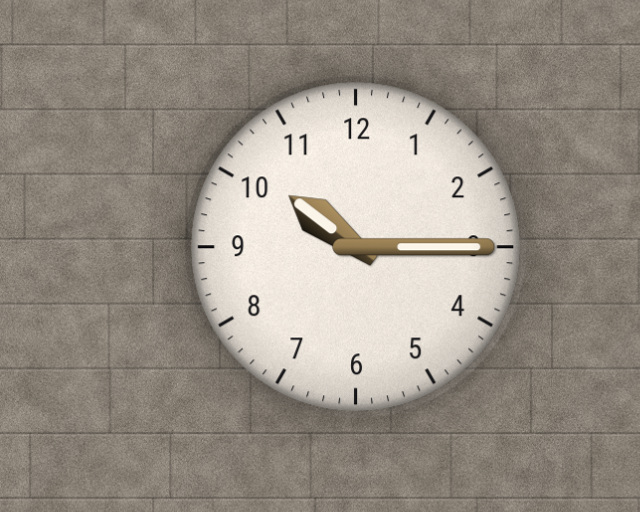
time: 10:15
